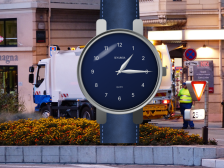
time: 1:15
